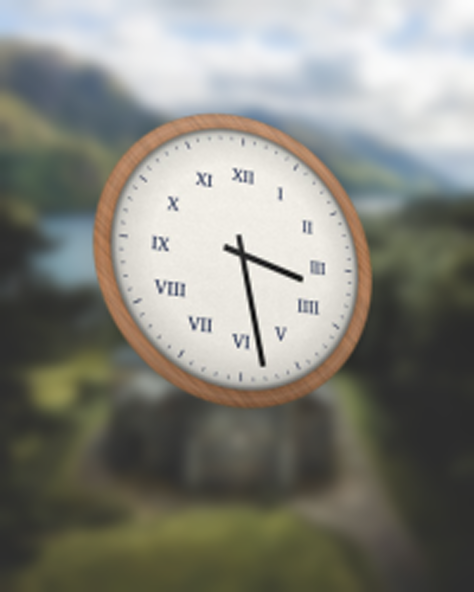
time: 3:28
